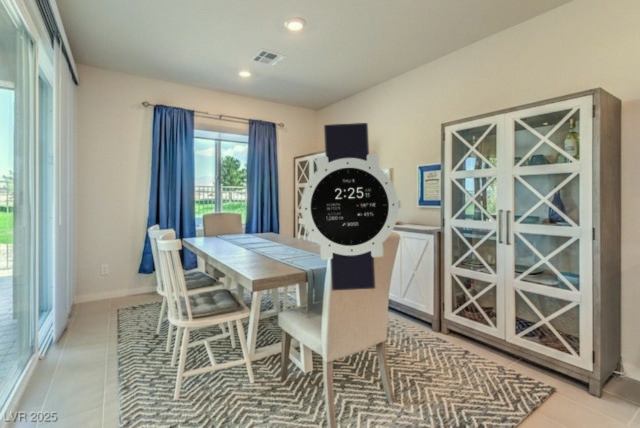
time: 2:25
